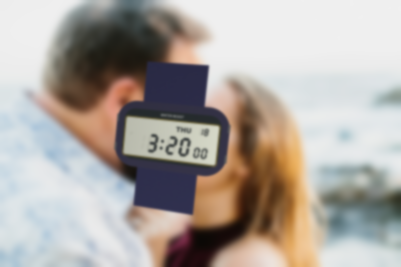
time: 3:20
